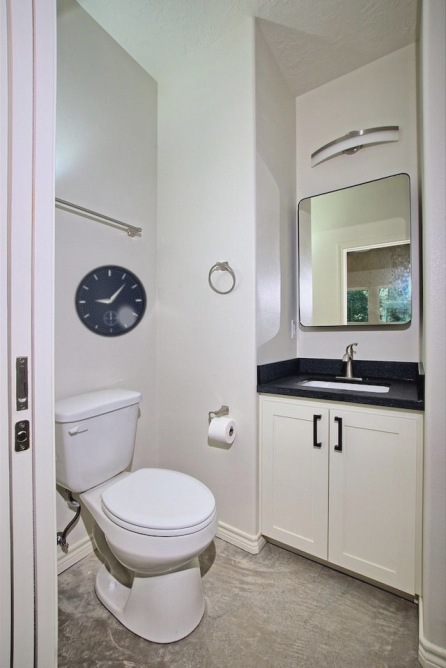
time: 9:07
